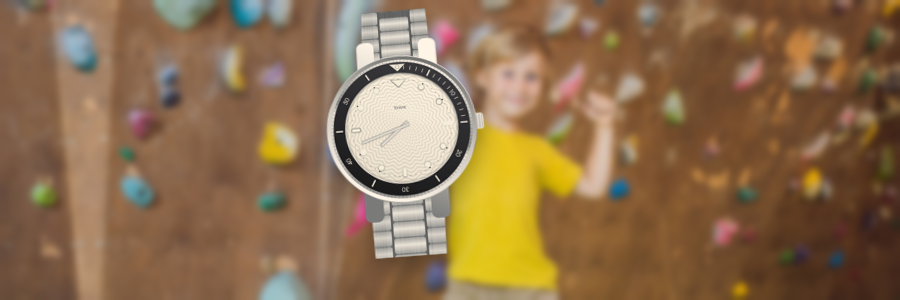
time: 7:42
